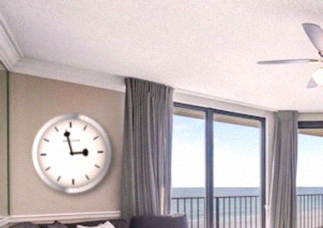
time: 2:58
